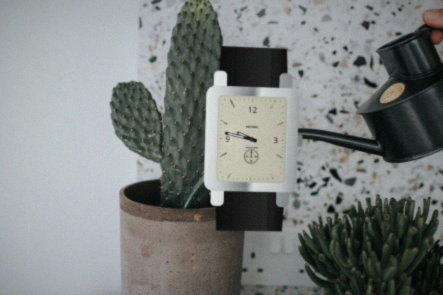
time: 9:47
